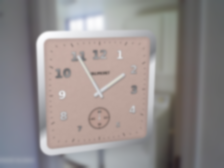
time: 1:55
